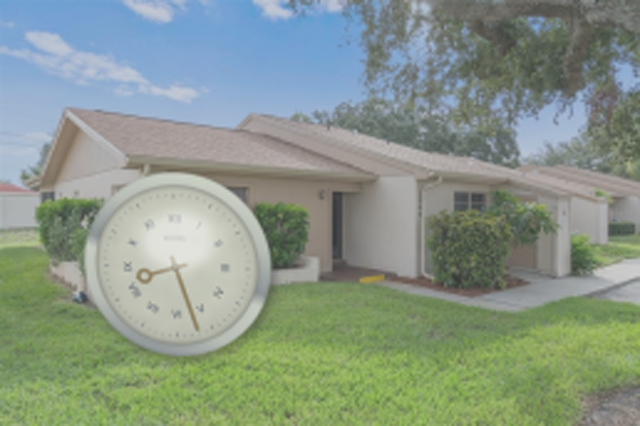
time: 8:27
